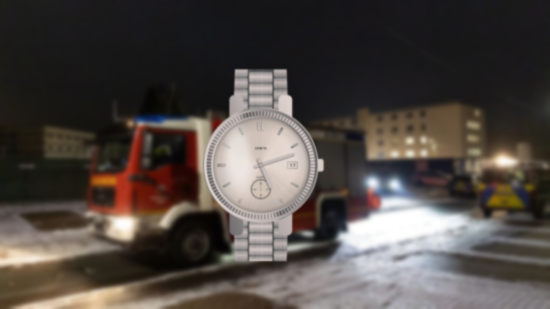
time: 5:12
